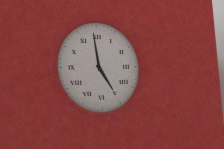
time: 4:59
